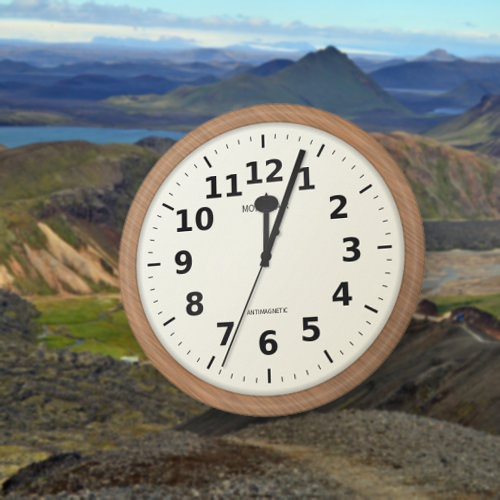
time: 12:03:34
